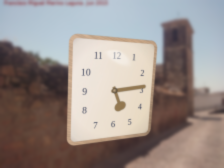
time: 5:14
